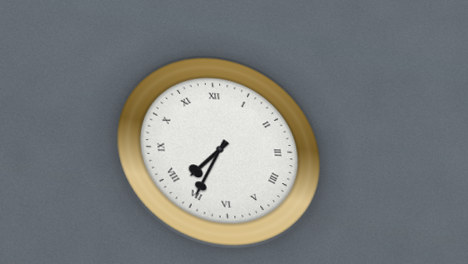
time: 7:35
